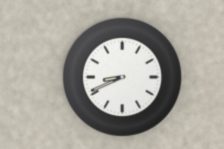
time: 8:41
